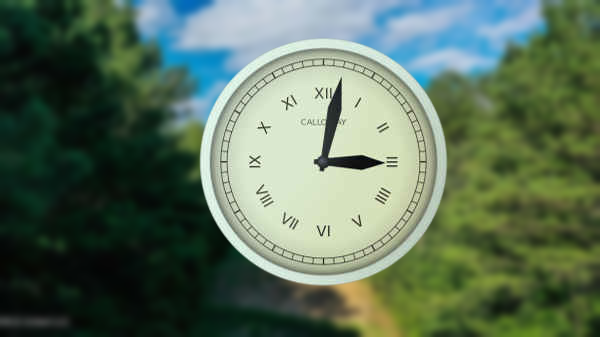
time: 3:02
